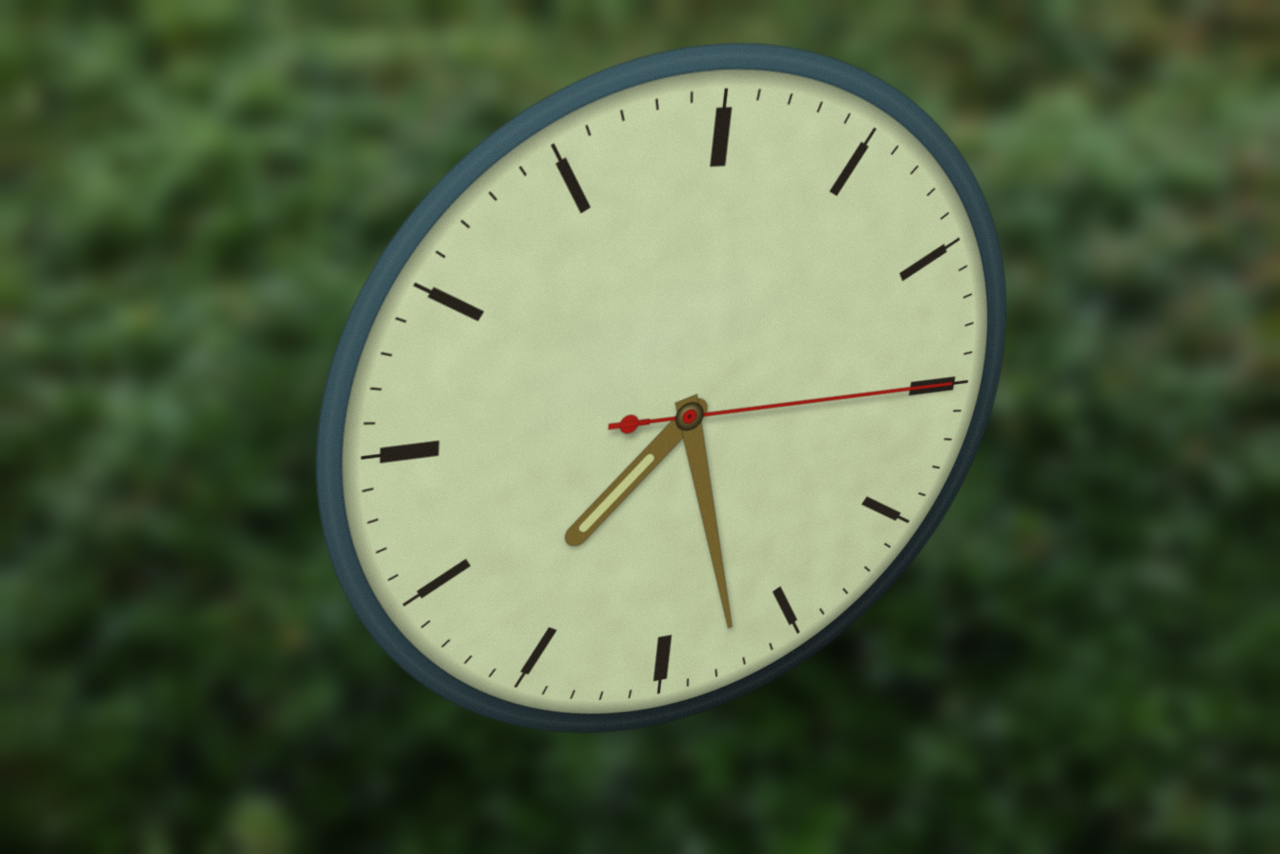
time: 7:27:15
